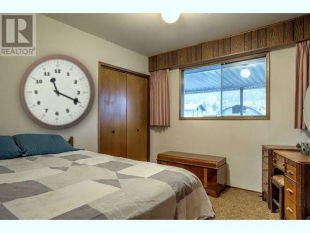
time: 11:19
